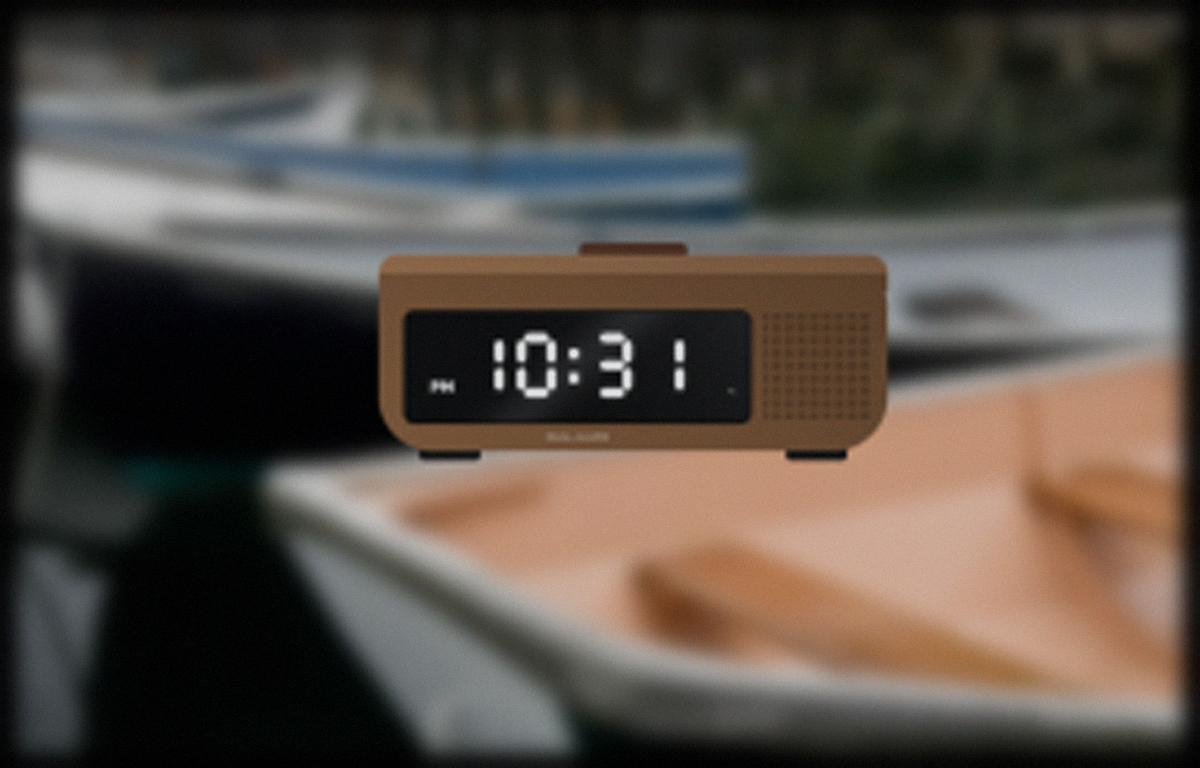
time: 10:31
